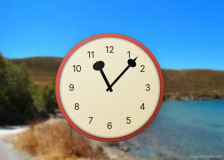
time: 11:07
